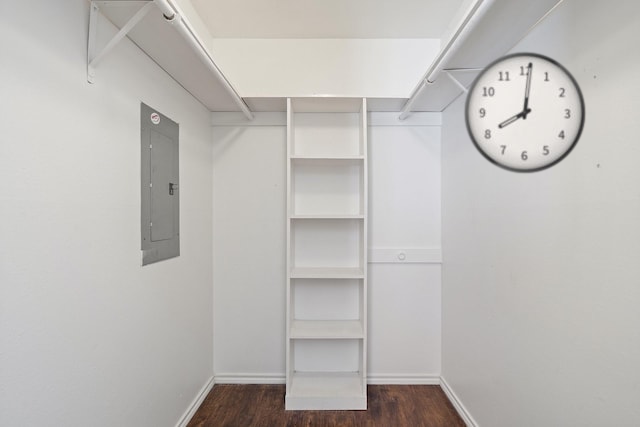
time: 8:01
